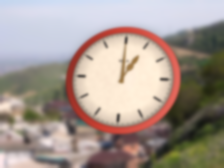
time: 1:00
